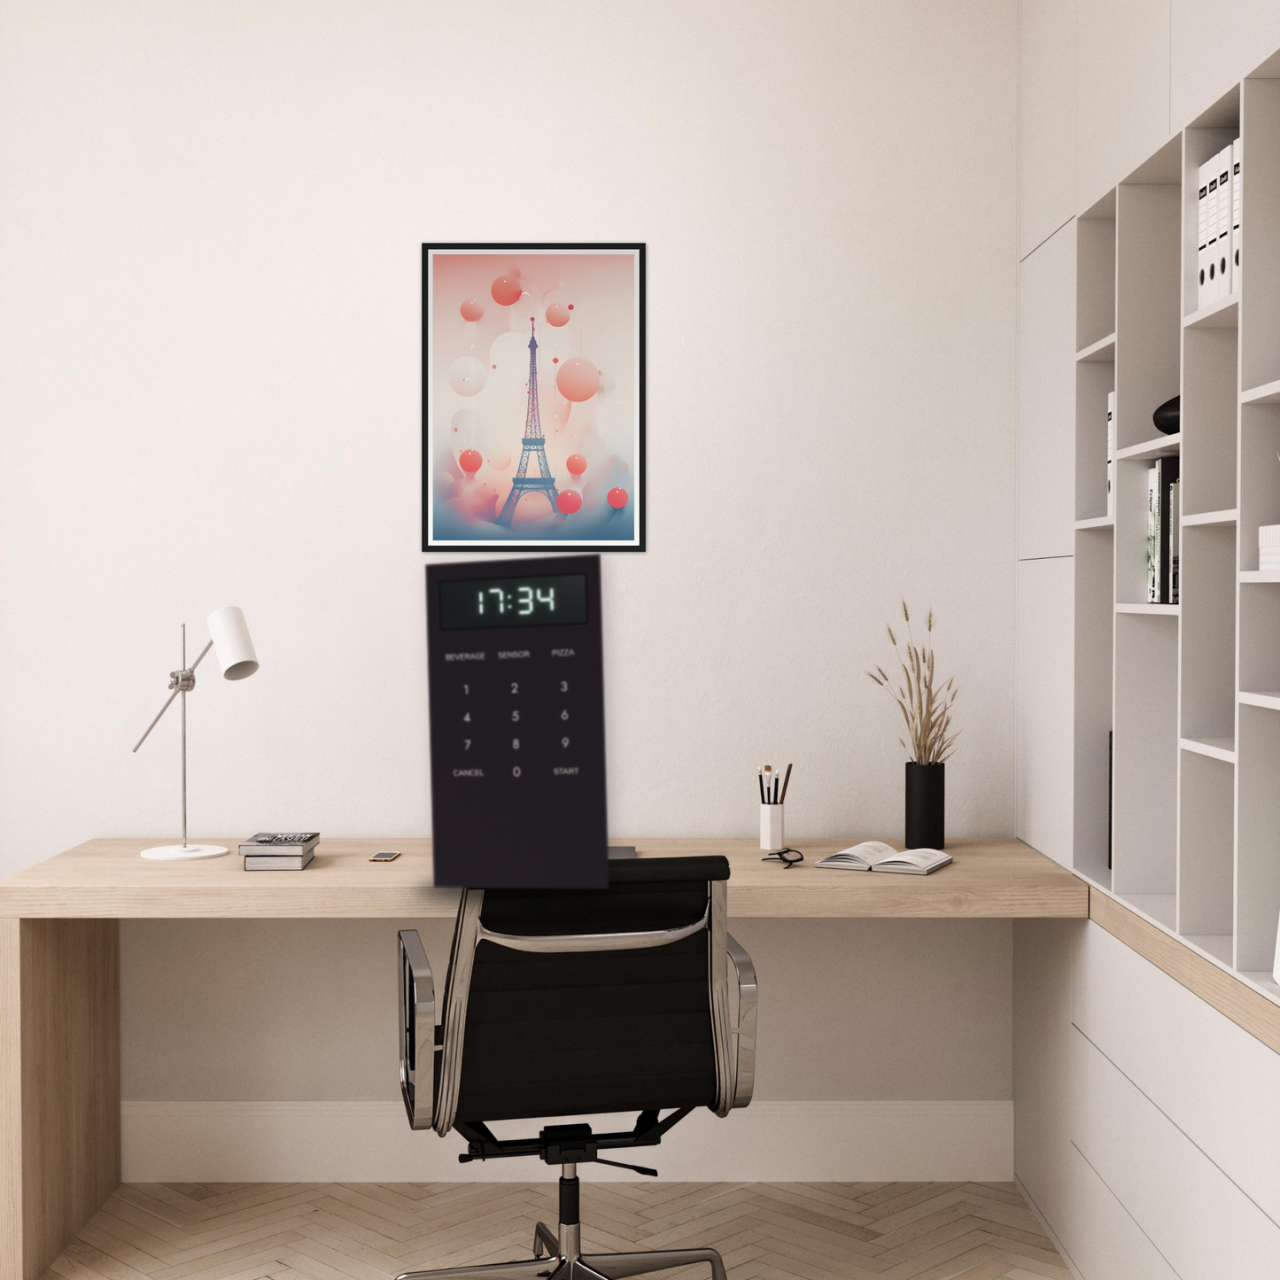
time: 17:34
